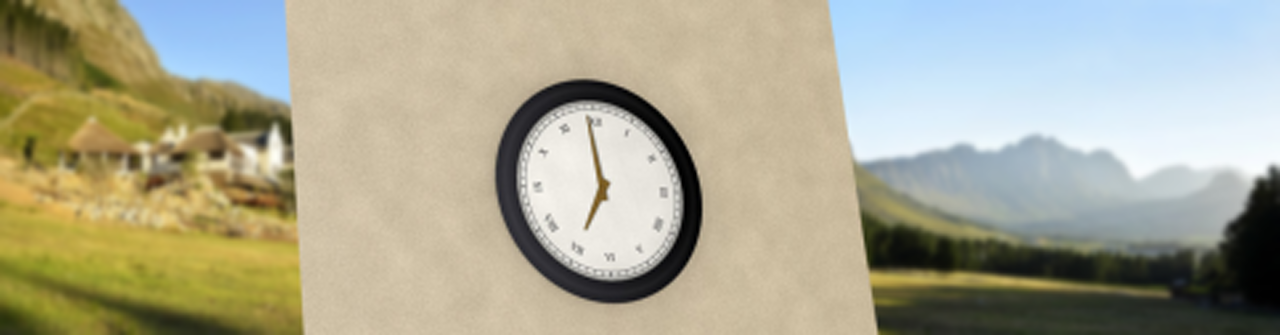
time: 6:59
